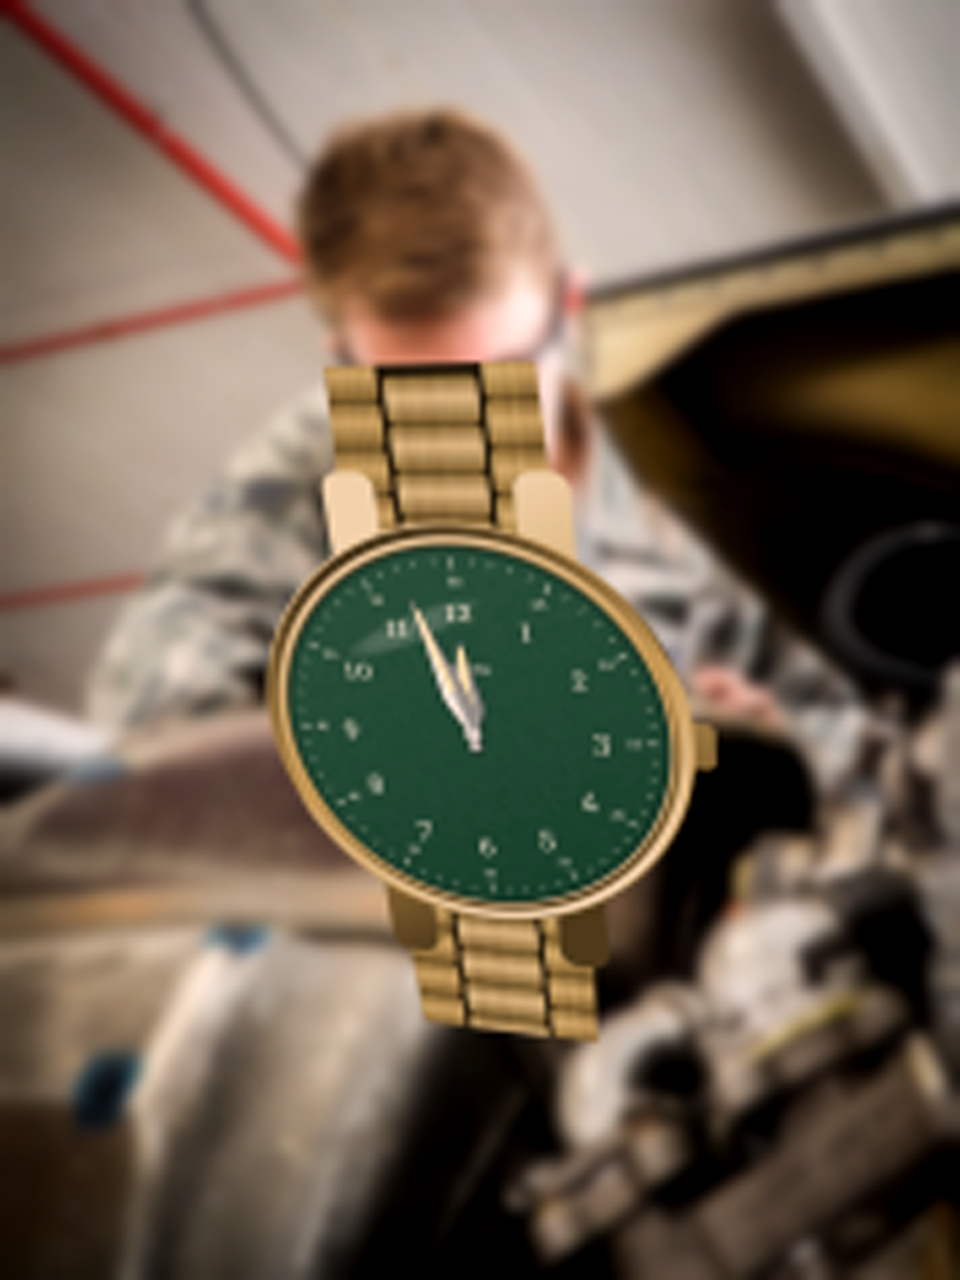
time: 11:57
